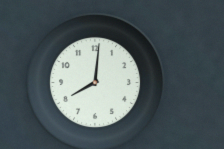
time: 8:01
